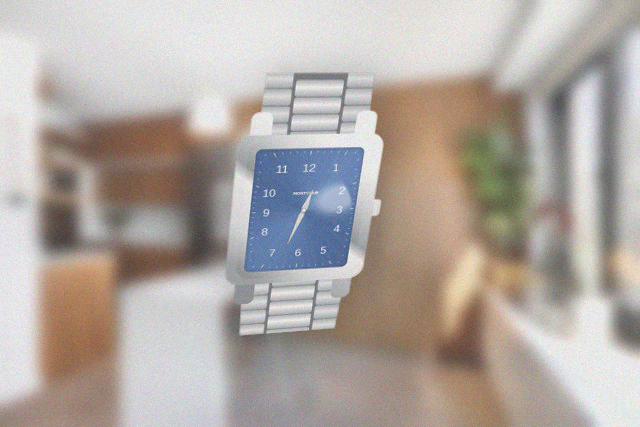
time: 12:33
